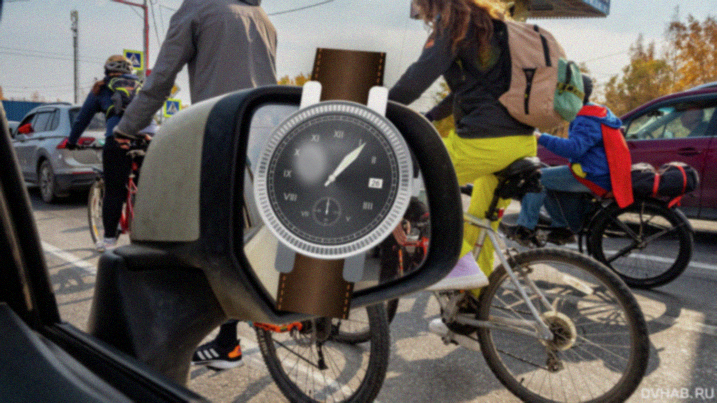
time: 1:06
